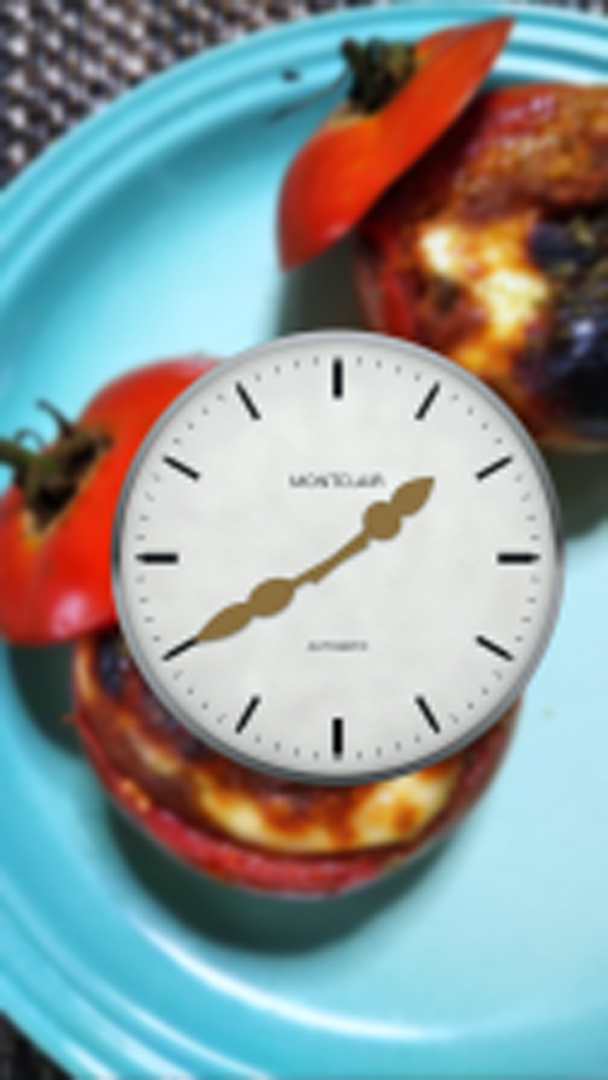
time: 1:40
